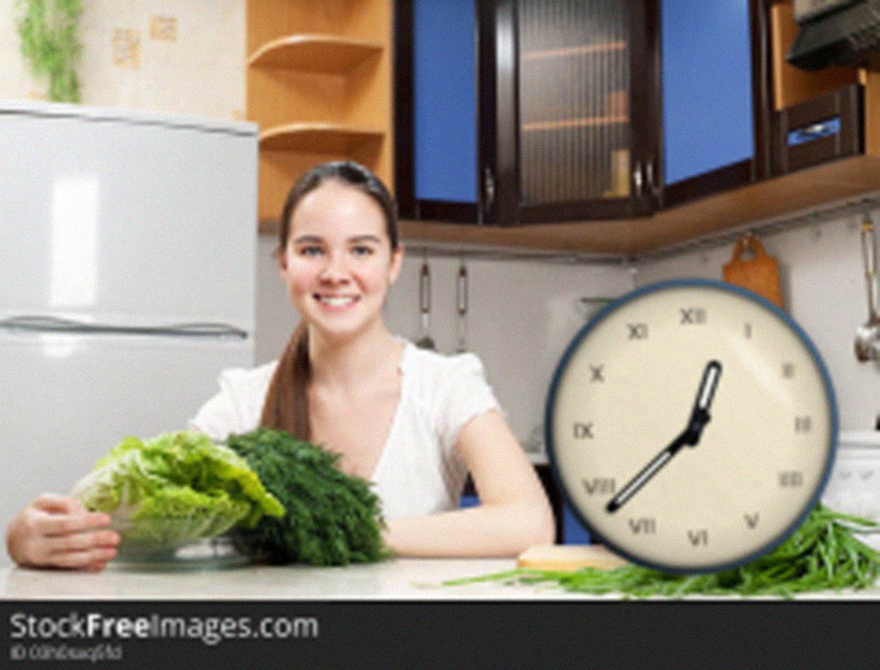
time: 12:38
